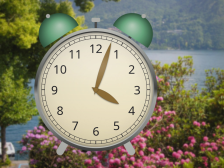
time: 4:03
